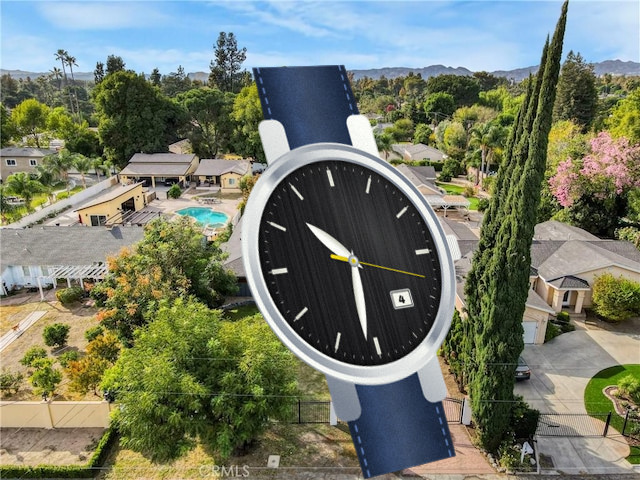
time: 10:31:18
